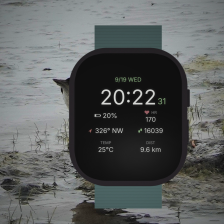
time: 20:22:31
